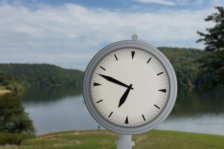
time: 6:48
